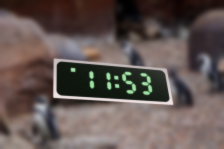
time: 11:53
